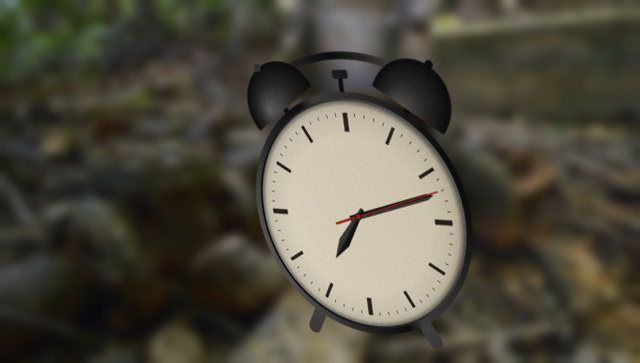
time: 7:12:12
